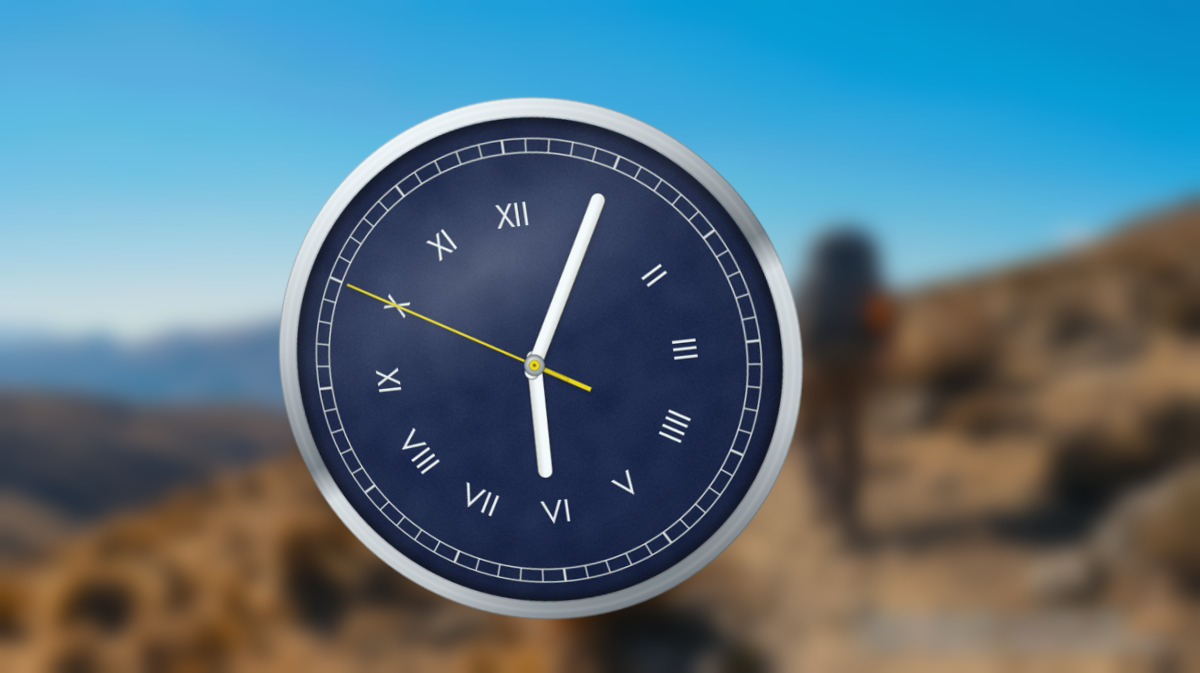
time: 6:04:50
